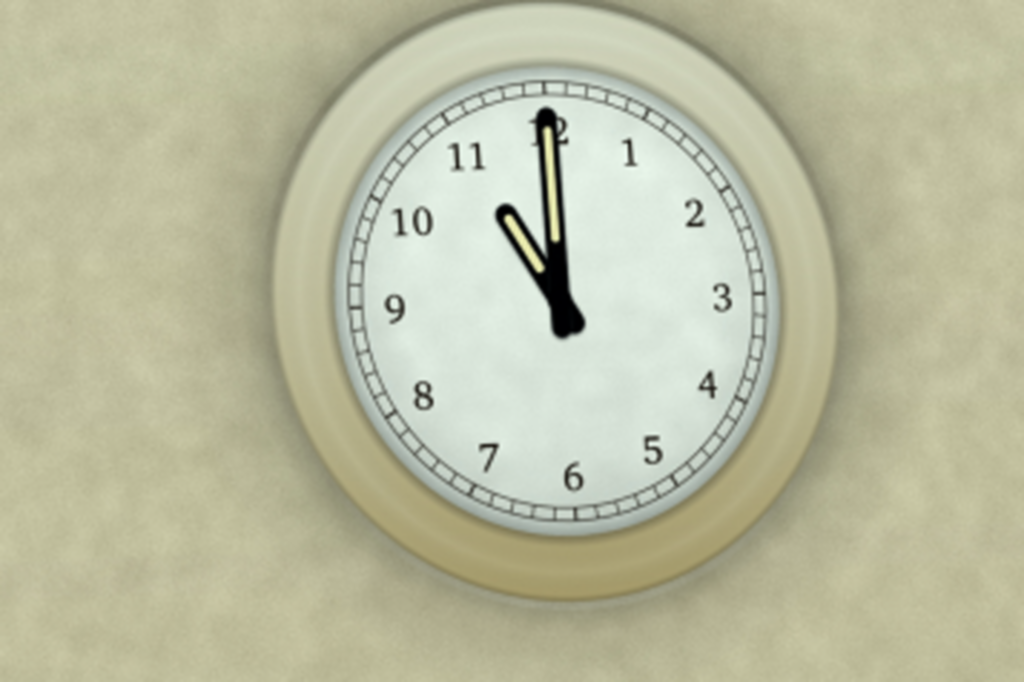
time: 11:00
